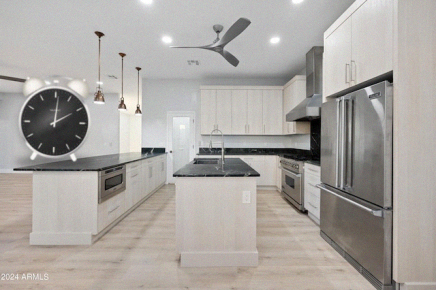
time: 2:01
